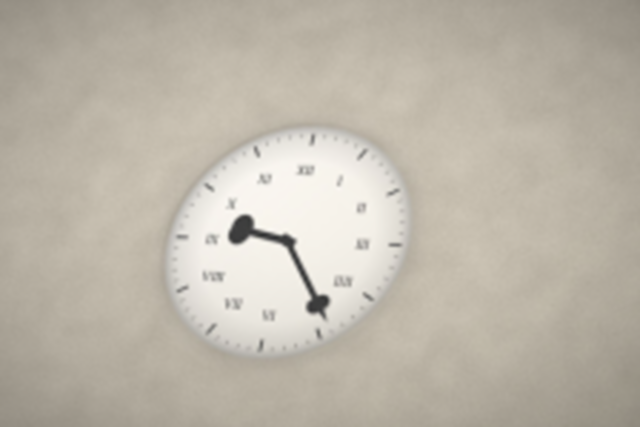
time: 9:24
